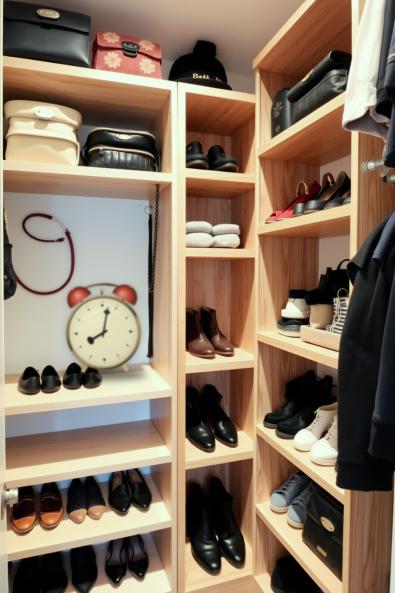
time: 8:02
